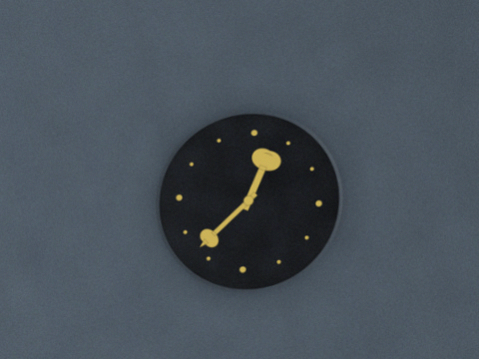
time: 12:37
